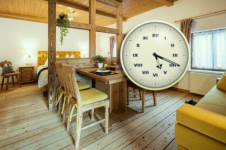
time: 5:19
